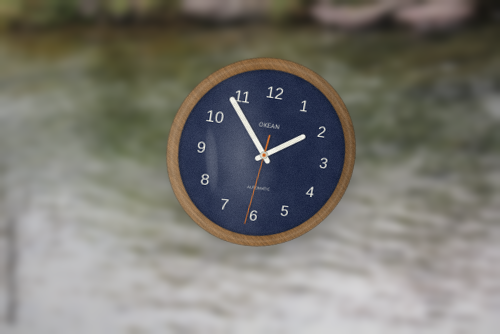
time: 1:53:31
